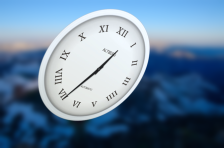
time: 12:34
